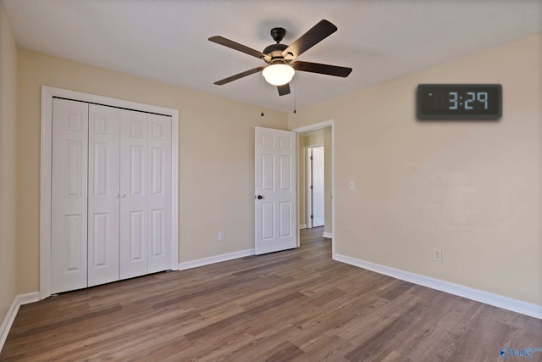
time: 3:29
